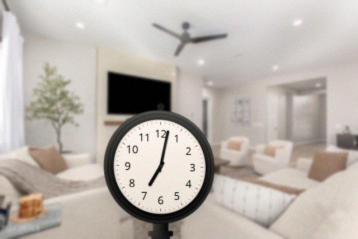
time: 7:02
